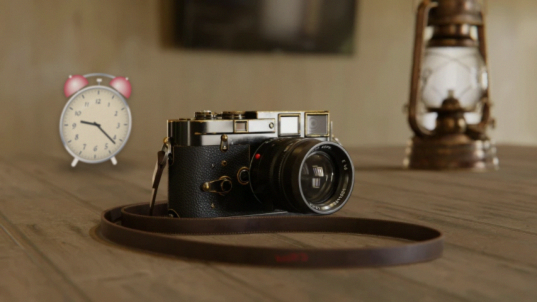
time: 9:22
